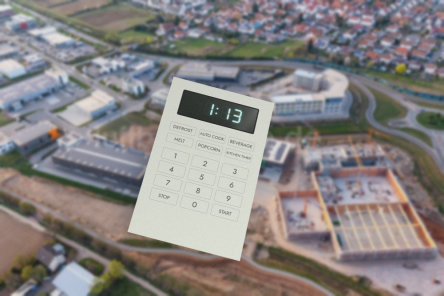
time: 1:13
